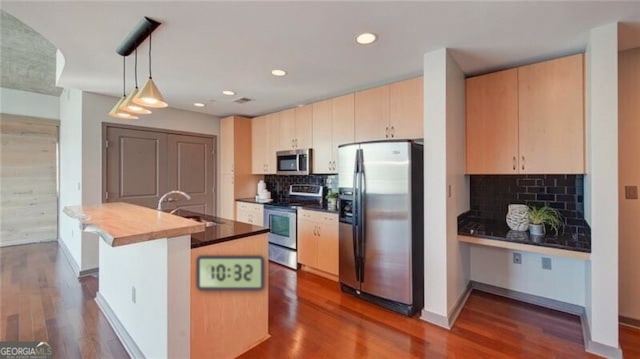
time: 10:32
